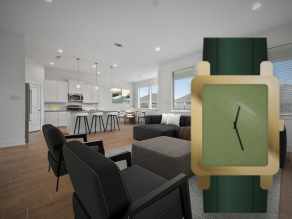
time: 12:27
